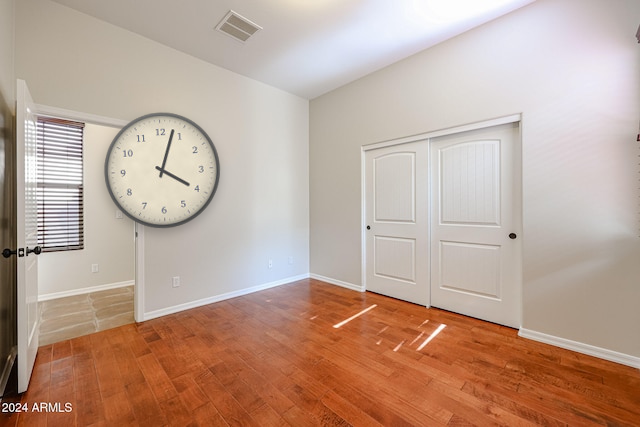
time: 4:03
